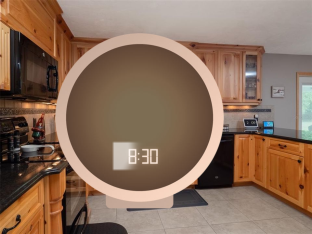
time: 8:30
